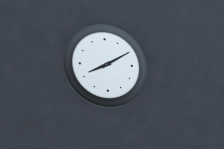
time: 8:10
